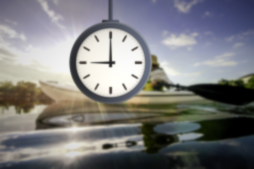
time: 9:00
